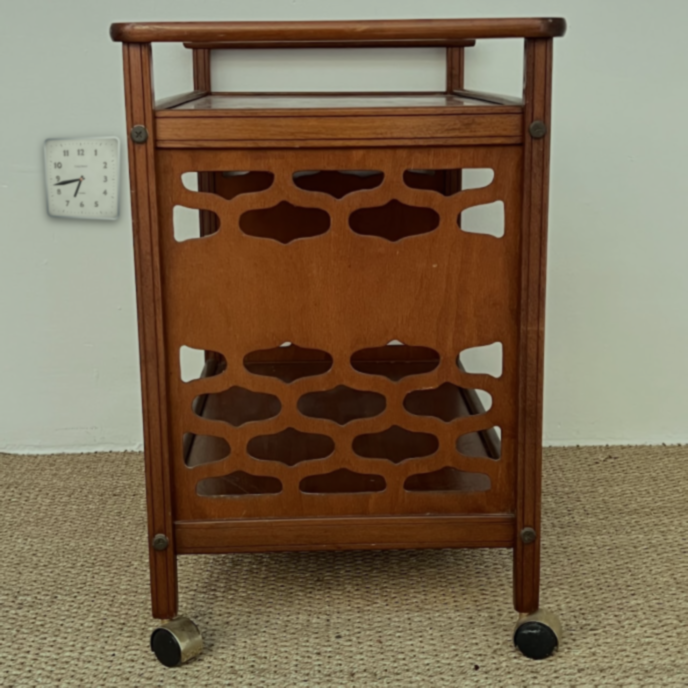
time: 6:43
